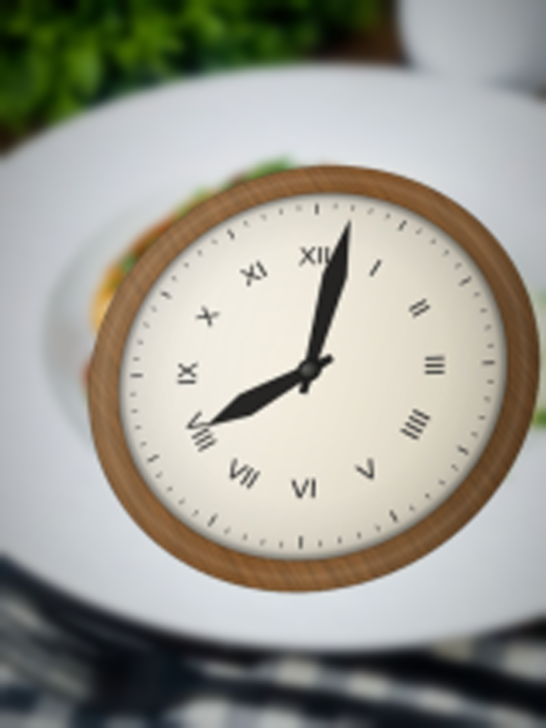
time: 8:02
